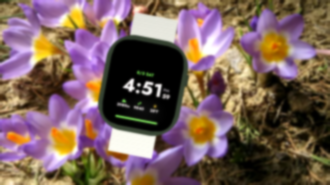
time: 4:51
